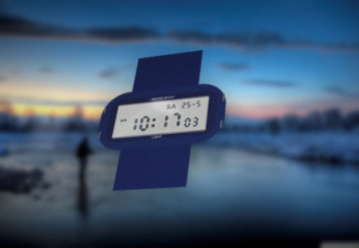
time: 10:17:03
